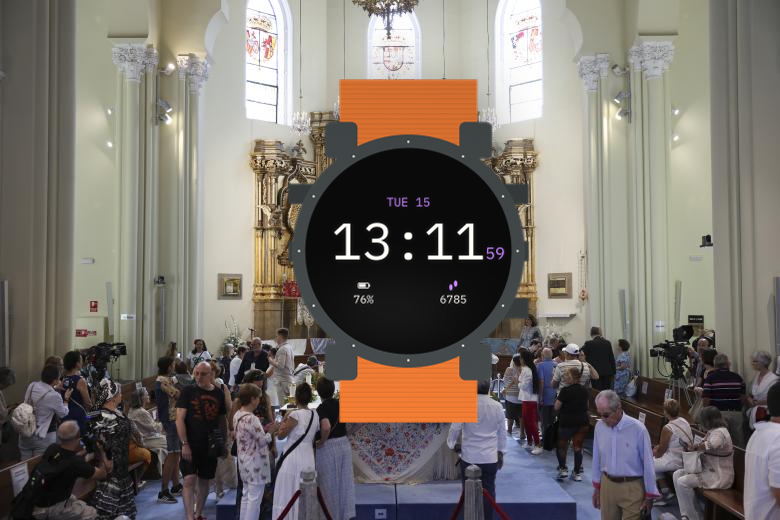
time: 13:11:59
